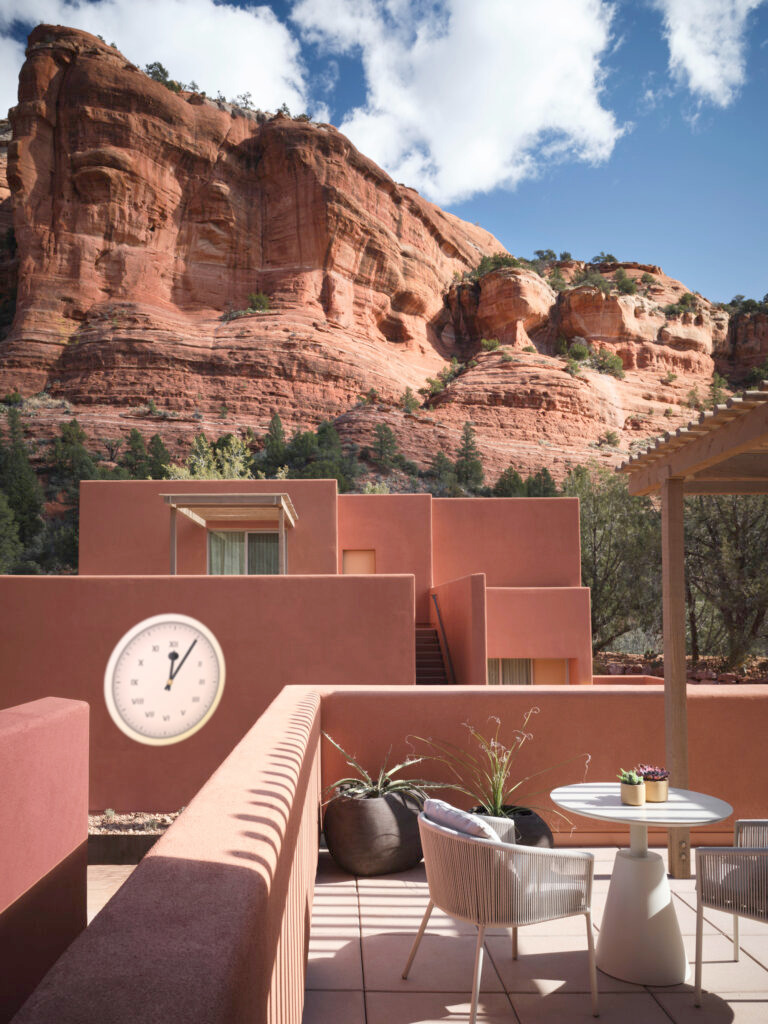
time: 12:05
